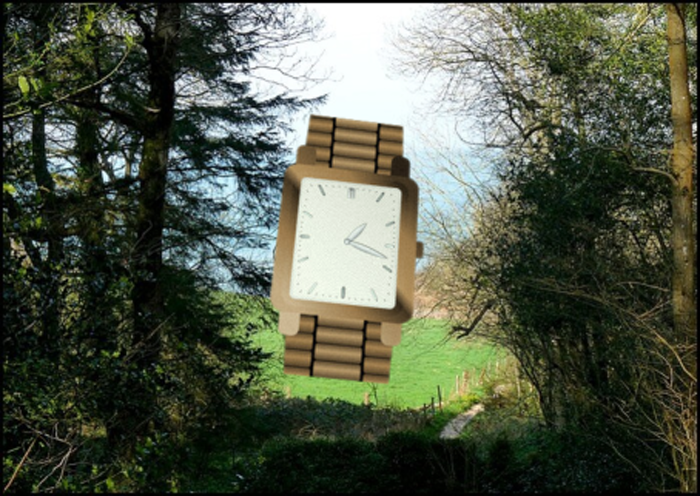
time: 1:18
